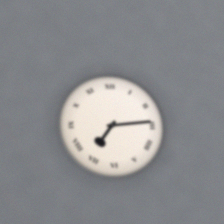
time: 7:14
